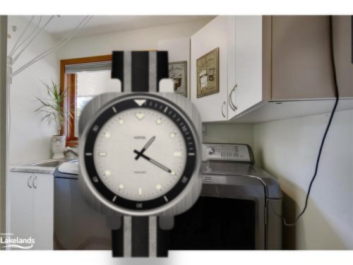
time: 1:20
